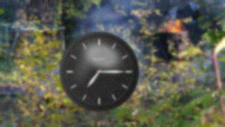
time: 7:15
